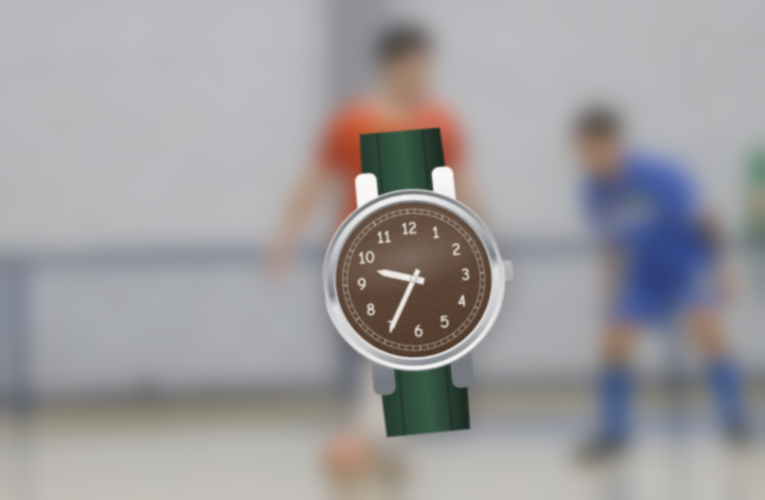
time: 9:35
